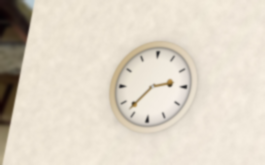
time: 2:37
